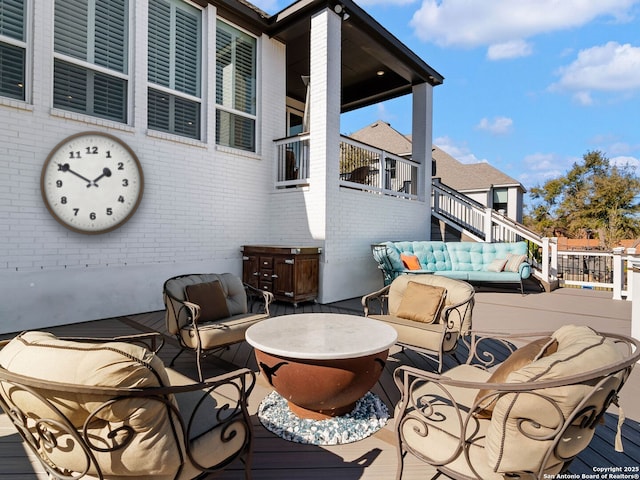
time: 1:50
